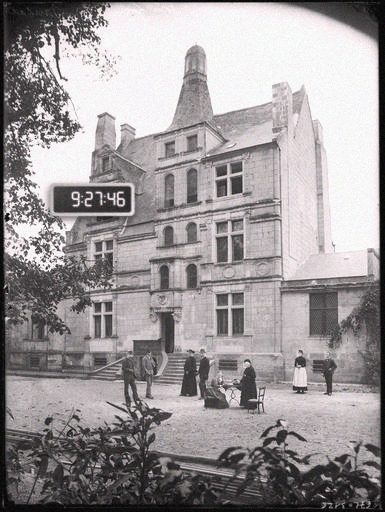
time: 9:27:46
